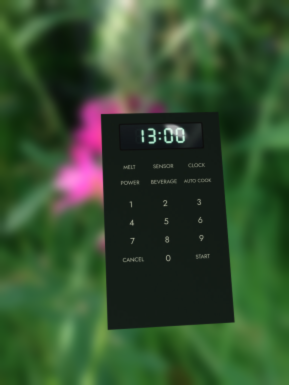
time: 13:00
